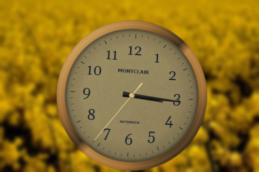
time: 3:15:36
